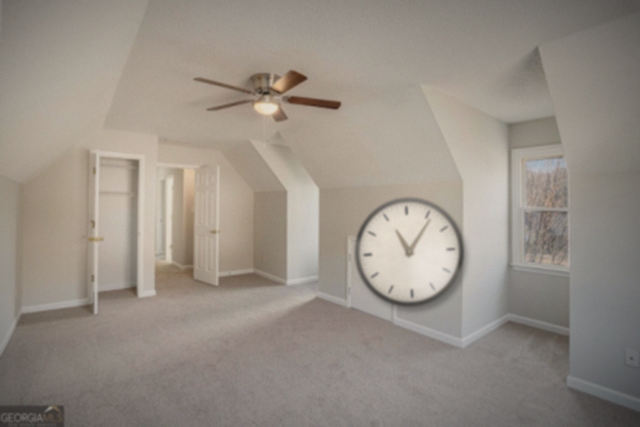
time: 11:06
